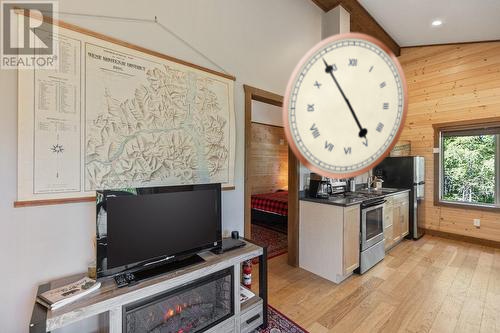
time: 4:54
